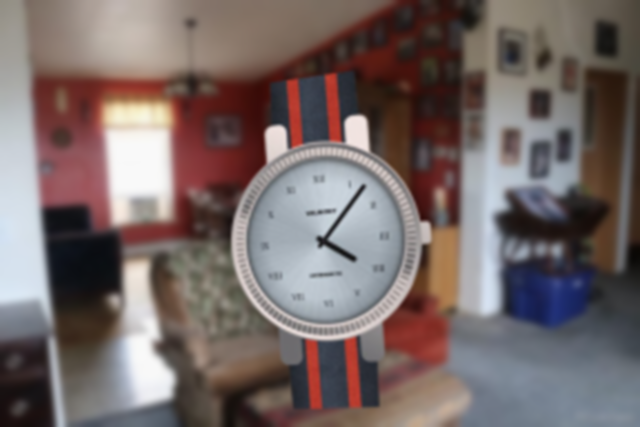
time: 4:07
